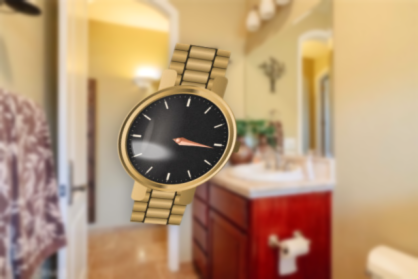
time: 3:16
